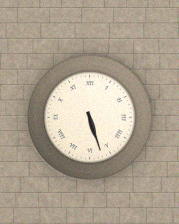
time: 5:27
